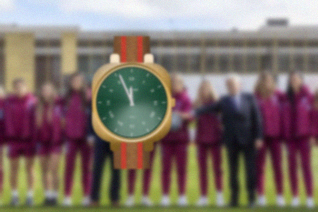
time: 11:56
